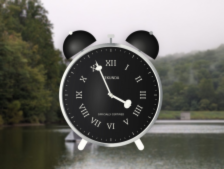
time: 3:56
